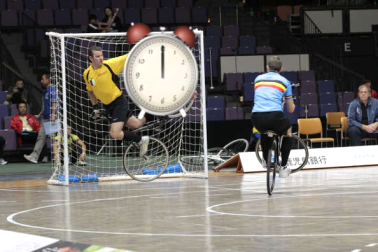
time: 12:00
